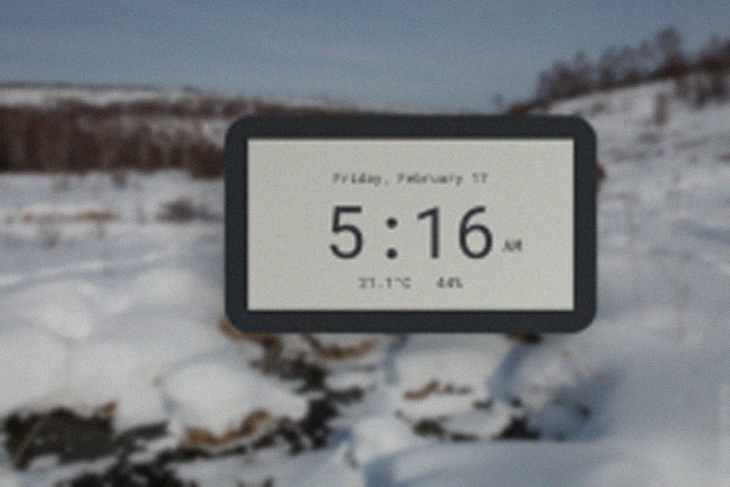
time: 5:16
